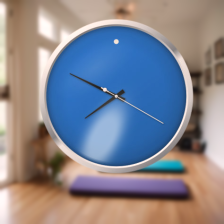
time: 7:49:20
